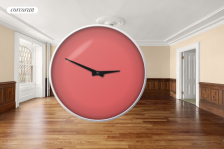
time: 2:49
